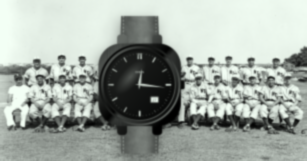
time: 12:16
